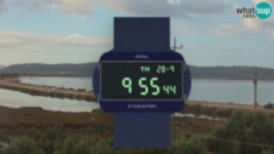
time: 9:55:44
